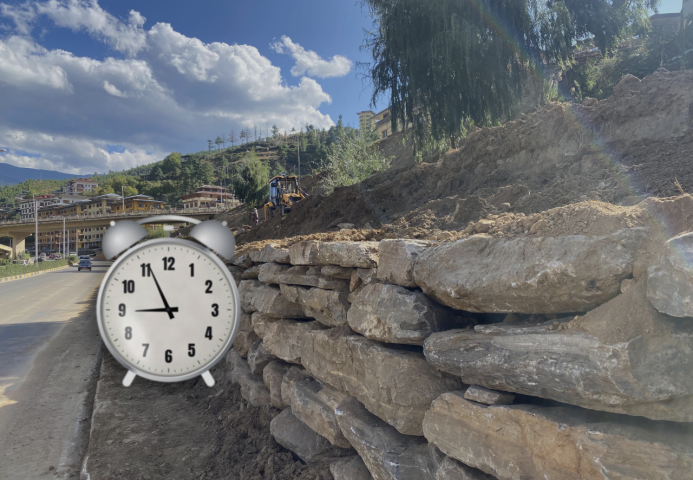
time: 8:56
